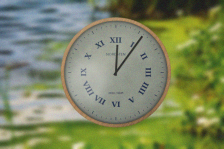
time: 12:06
